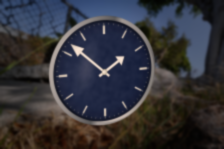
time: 1:52
